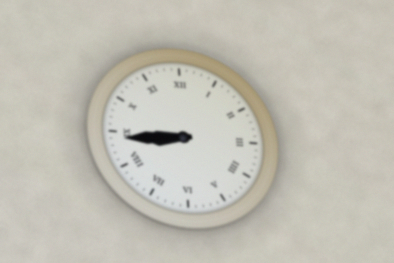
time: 8:44
